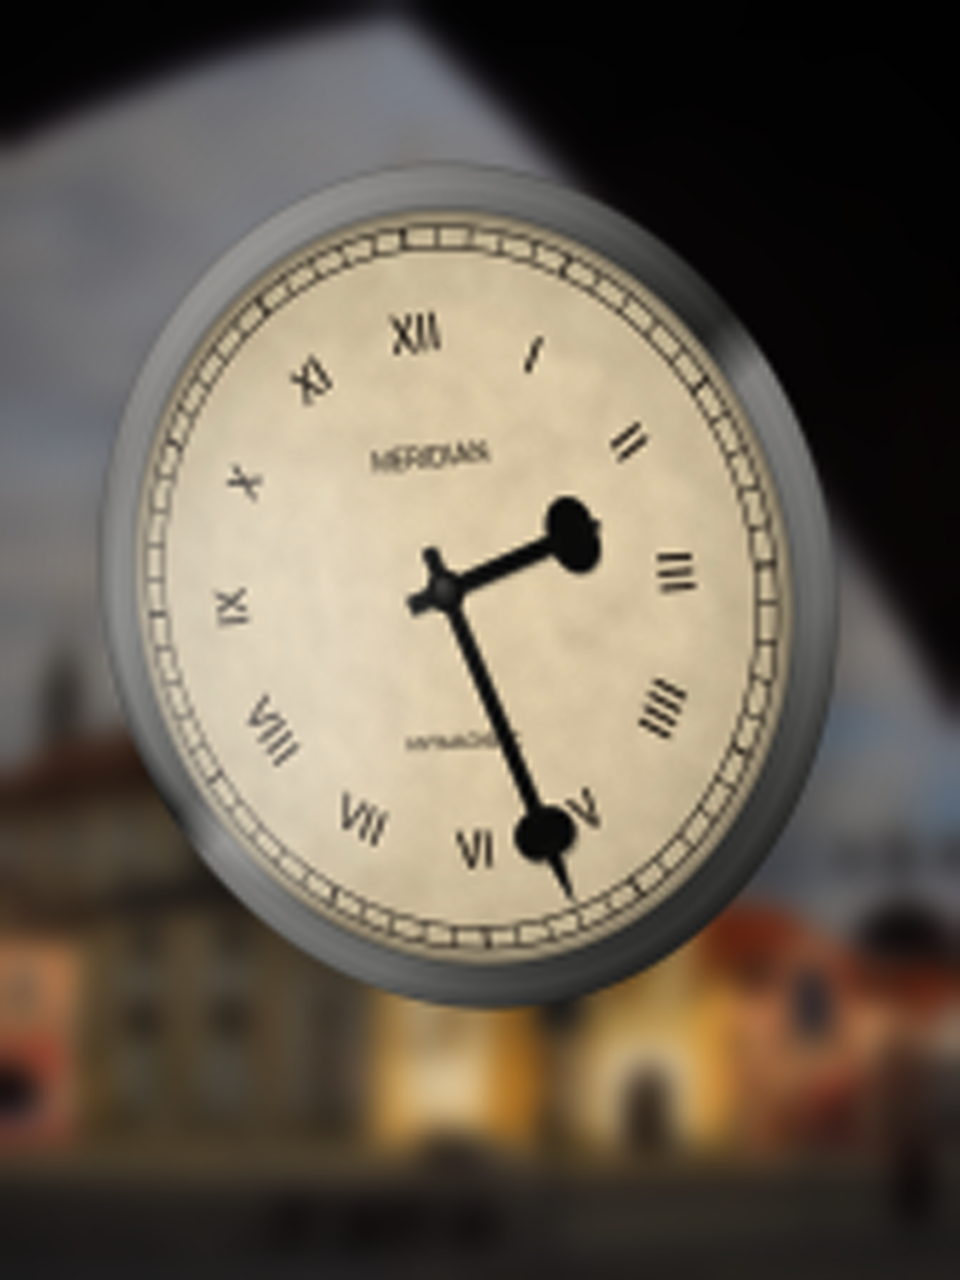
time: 2:27
